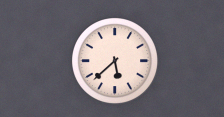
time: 5:38
